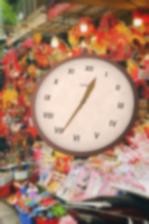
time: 12:34
